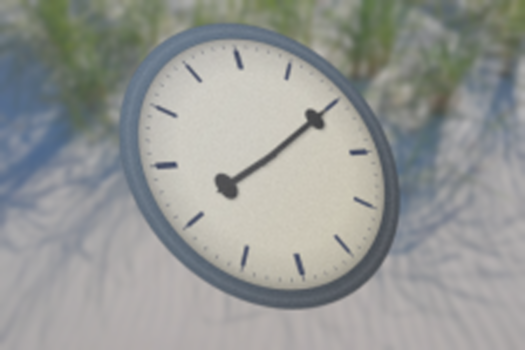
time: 8:10
